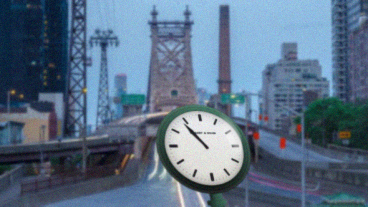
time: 10:54
